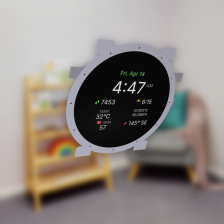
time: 4:47
